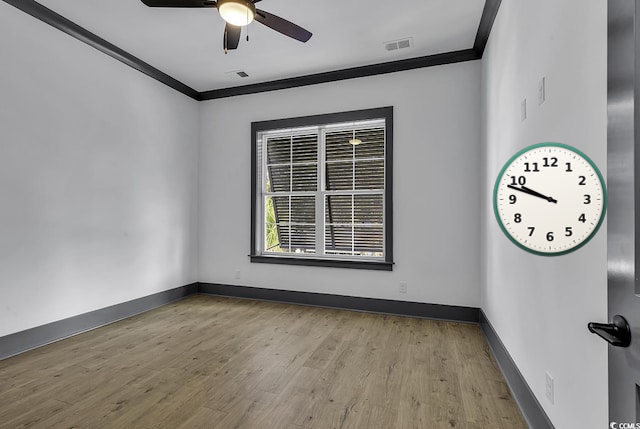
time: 9:48
